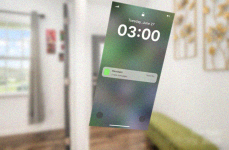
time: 3:00
